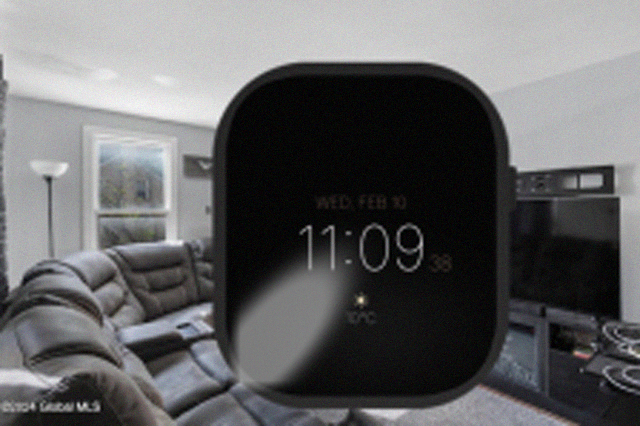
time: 11:09
